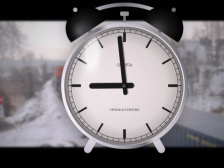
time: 8:59
